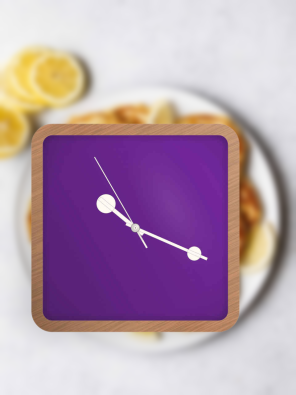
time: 10:18:55
